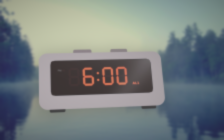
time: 6:00
